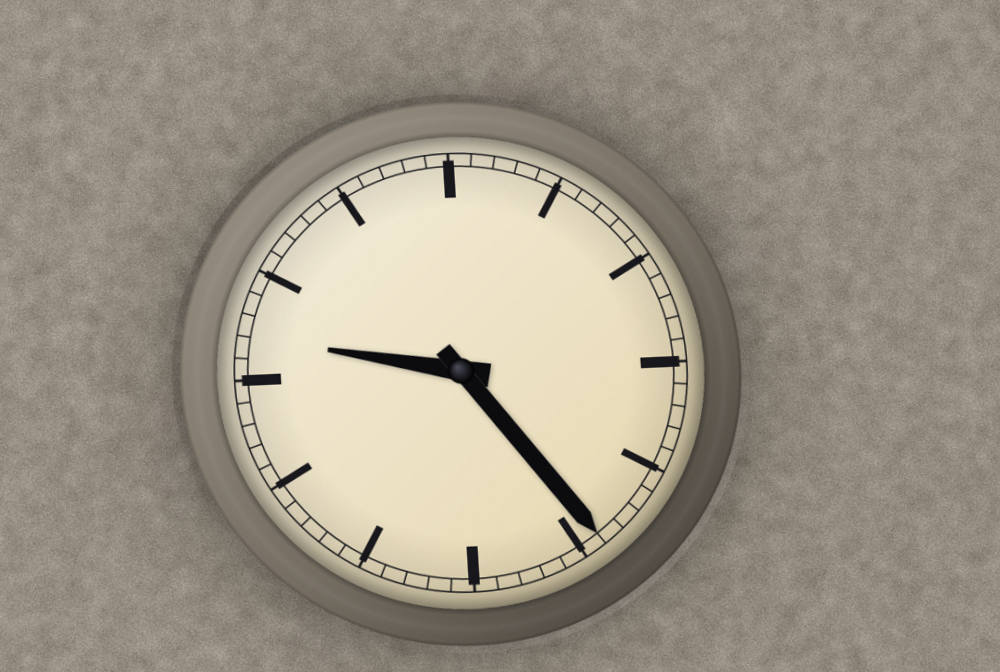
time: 9:24
